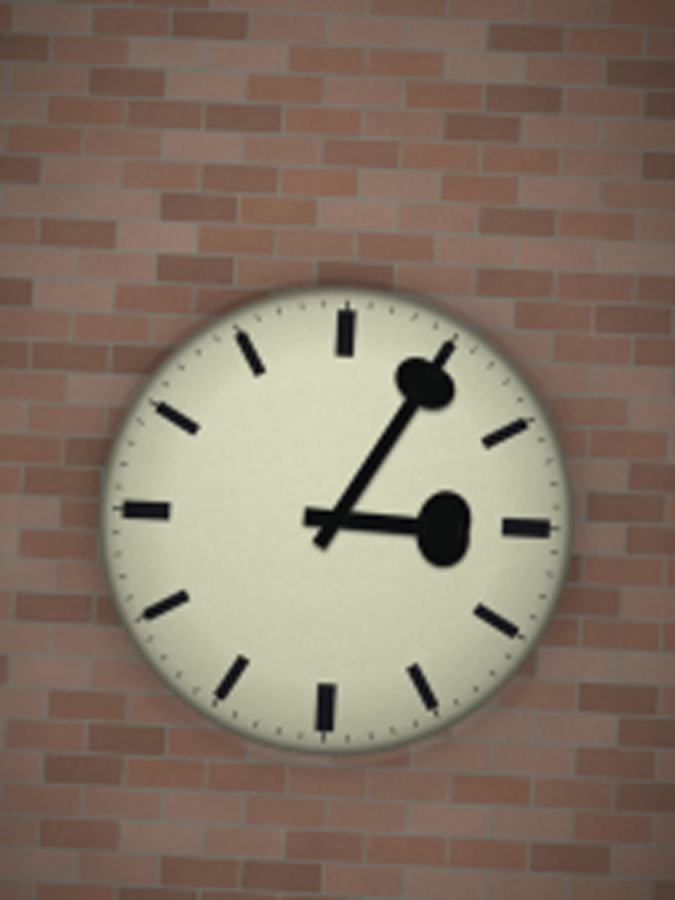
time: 3:05
